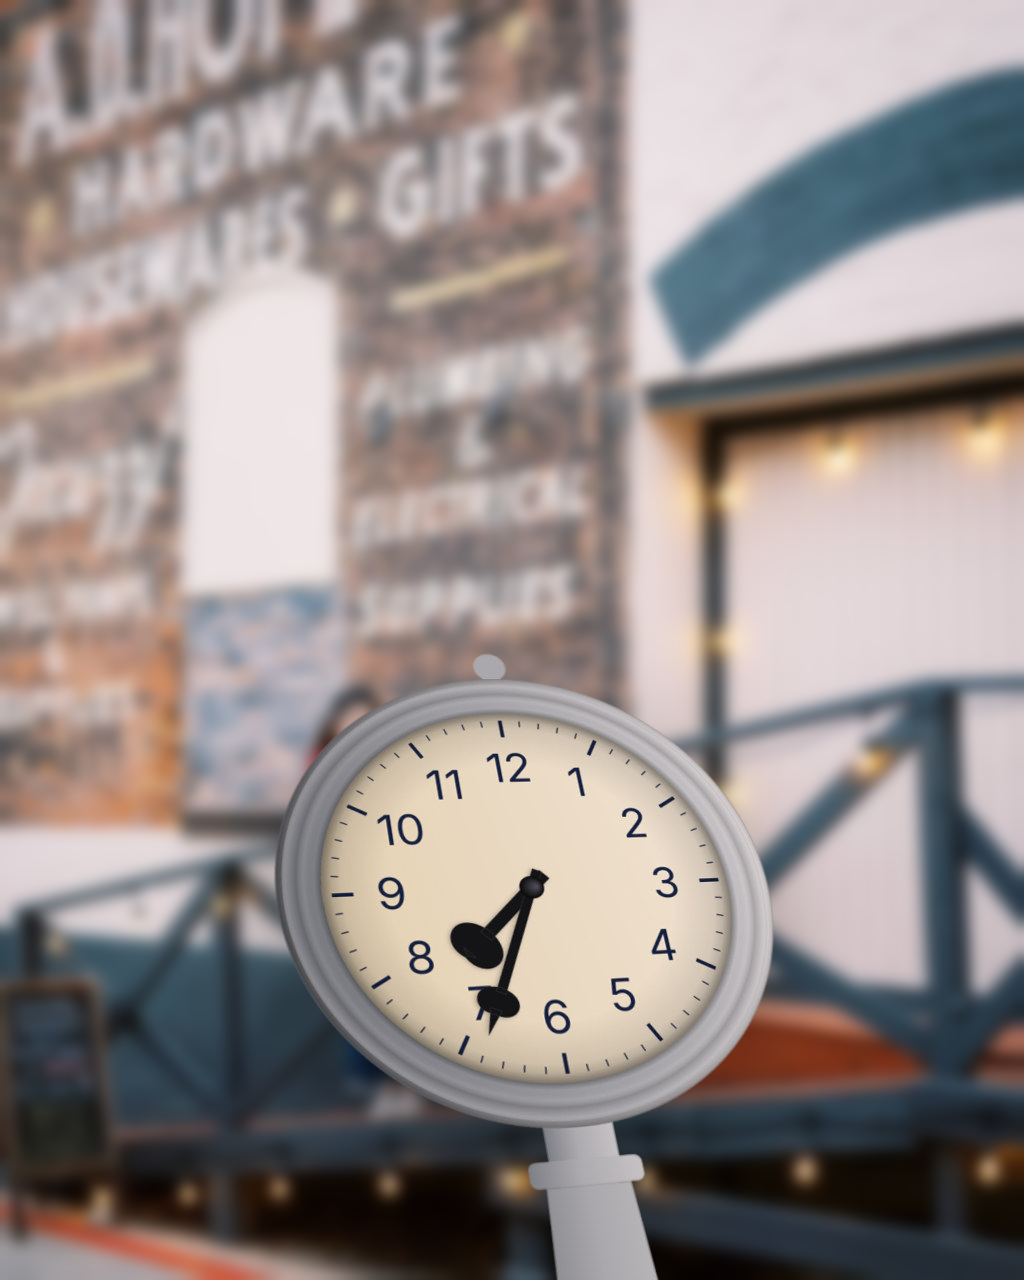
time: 7:34
